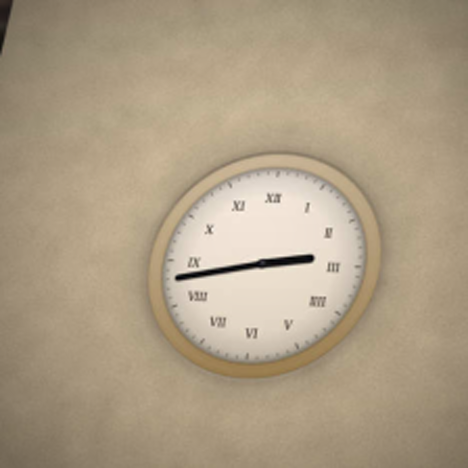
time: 2:43
